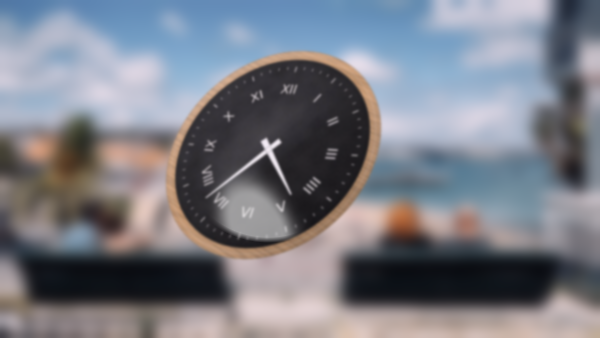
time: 4:37
